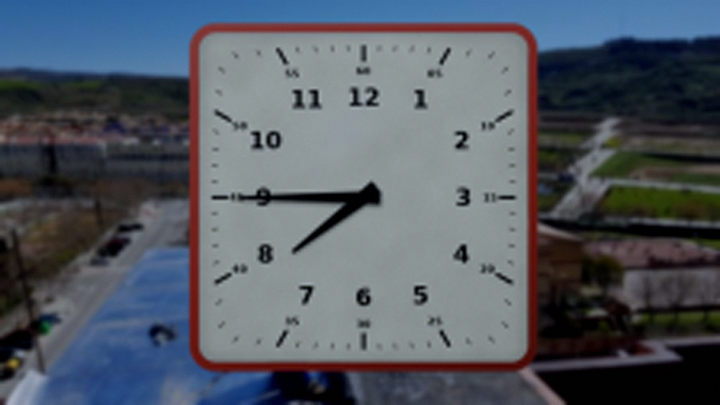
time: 7:45
